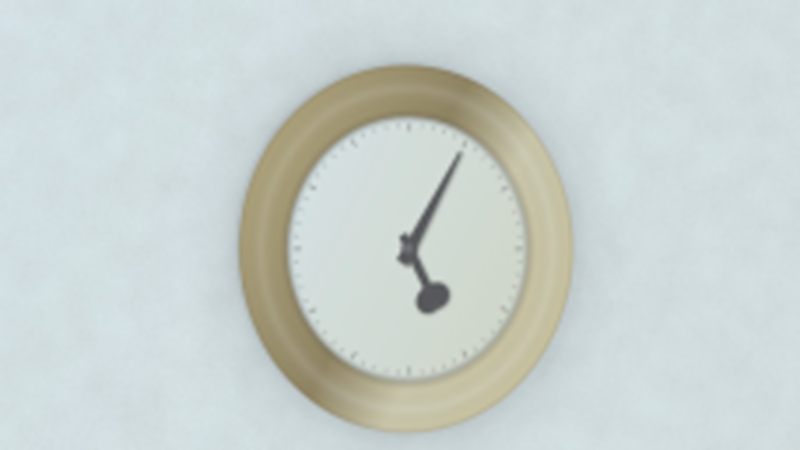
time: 5:05
